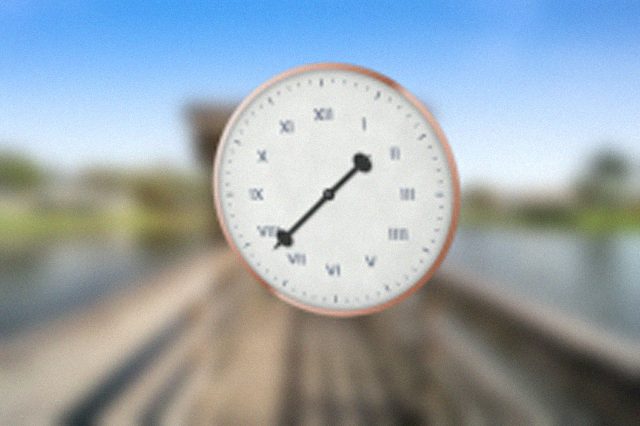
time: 1:38
